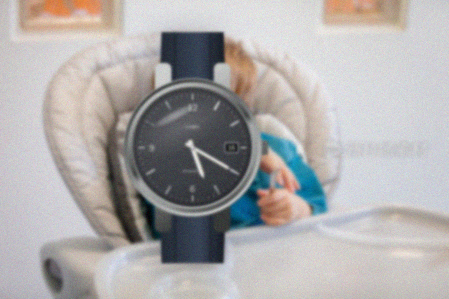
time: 5:20
